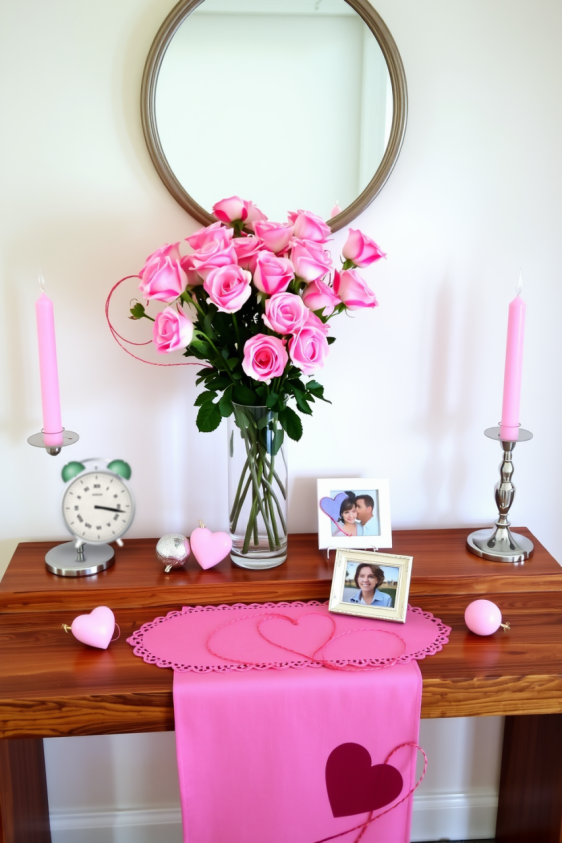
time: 3:17
